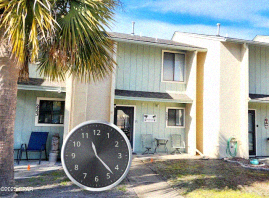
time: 11:23
